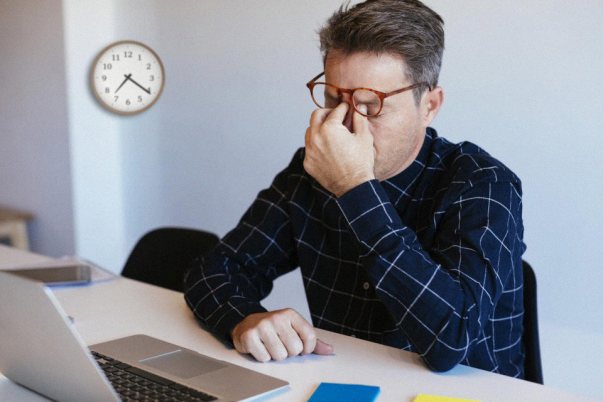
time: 7:21
